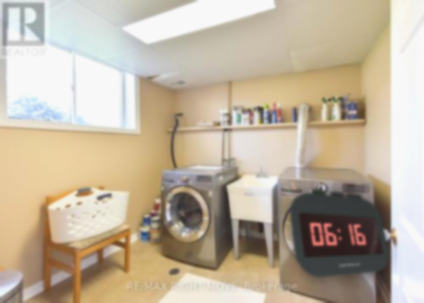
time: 6:16
